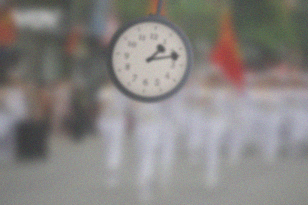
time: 1:12
